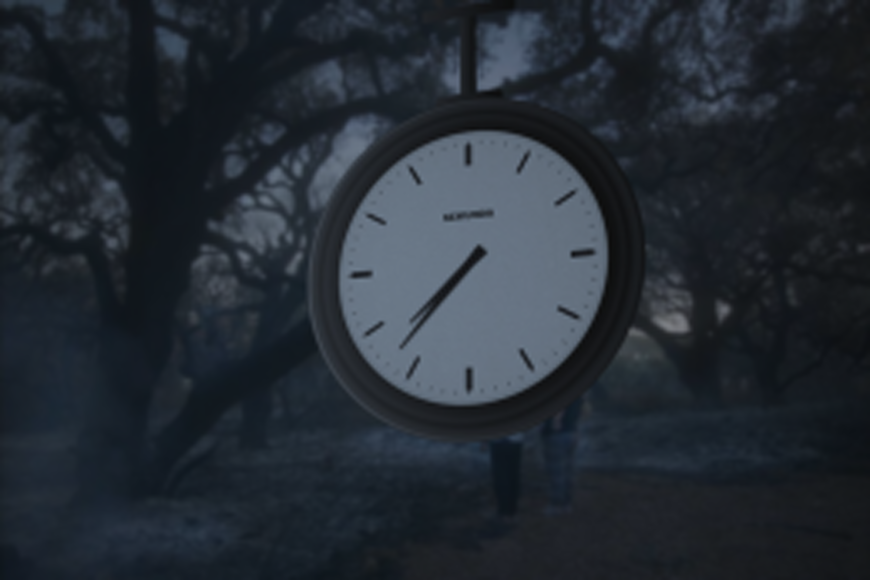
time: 7:37
